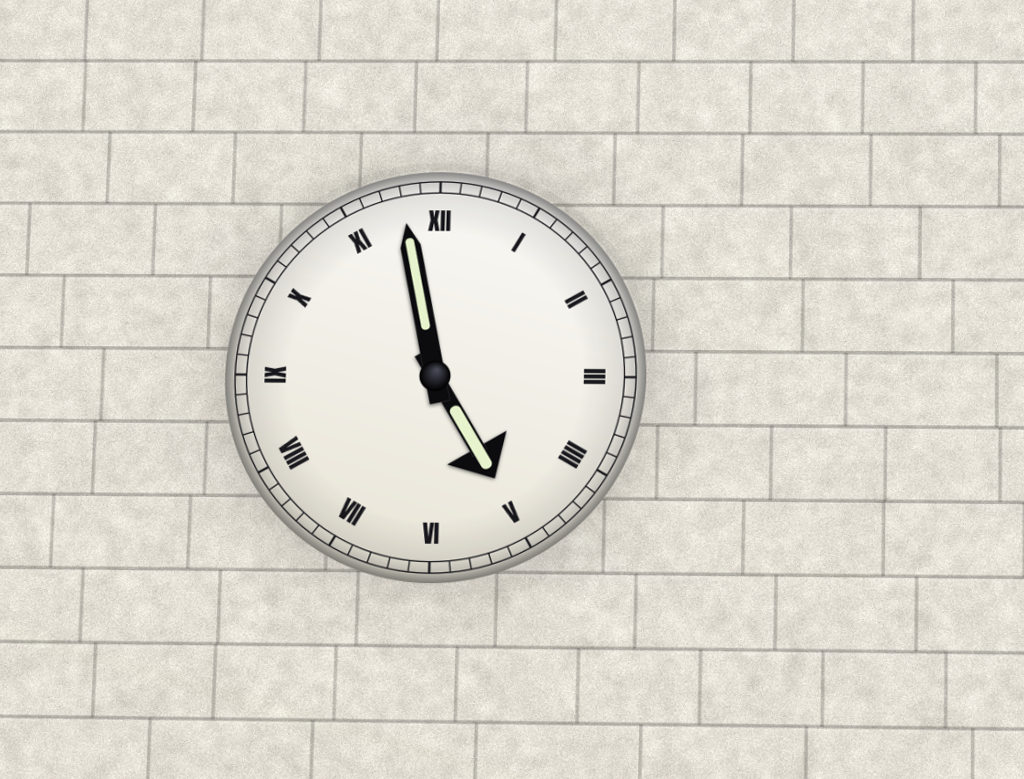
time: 4:58
